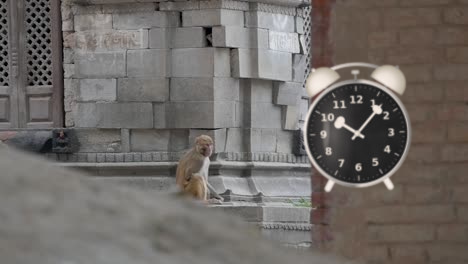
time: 10:07
